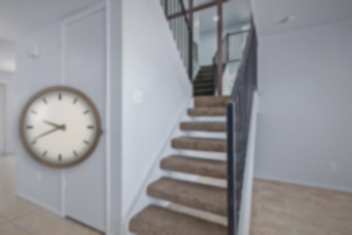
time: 9:41
